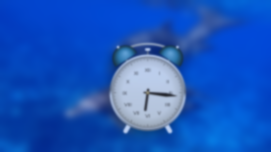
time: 6:16
